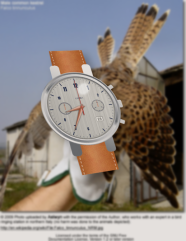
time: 8:35
